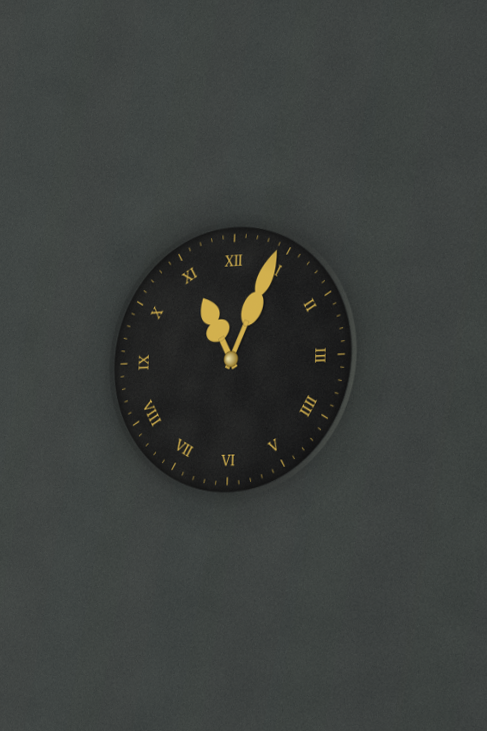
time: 11:04
